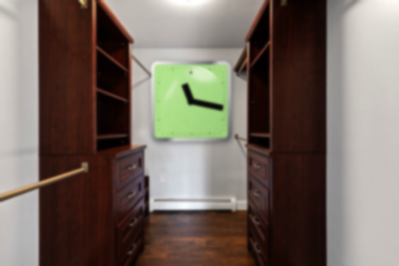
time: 11:17
